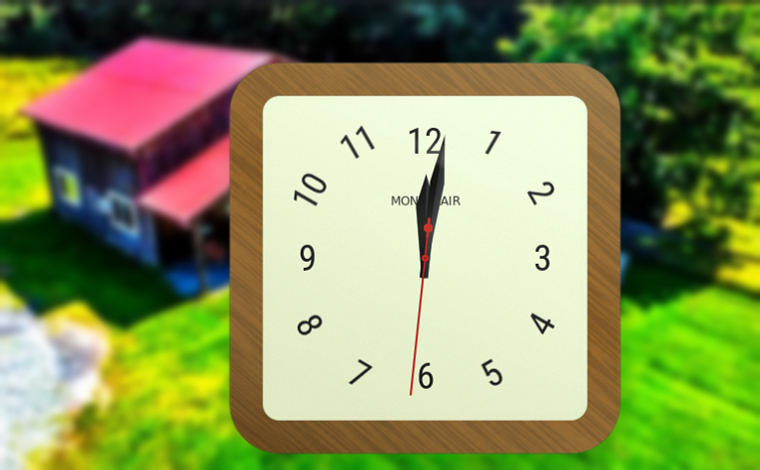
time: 12:01:31
